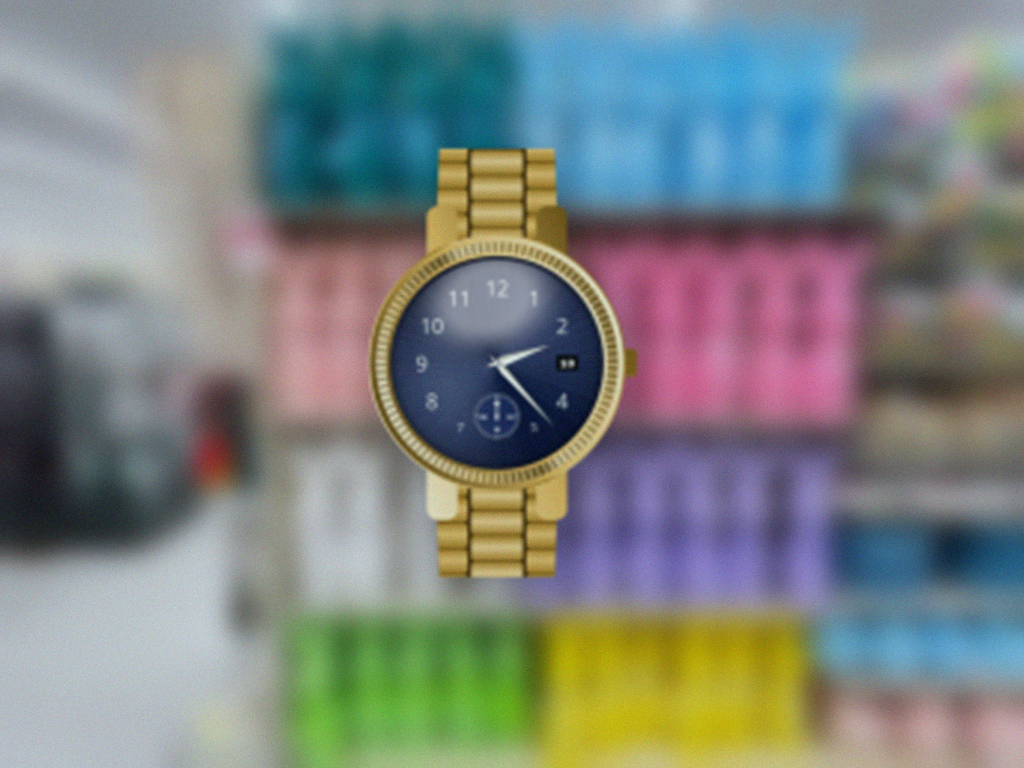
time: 2:23
